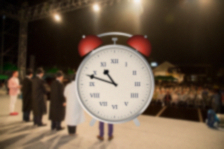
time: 10:48
